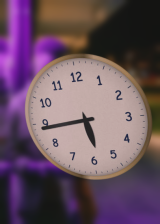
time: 5:44
